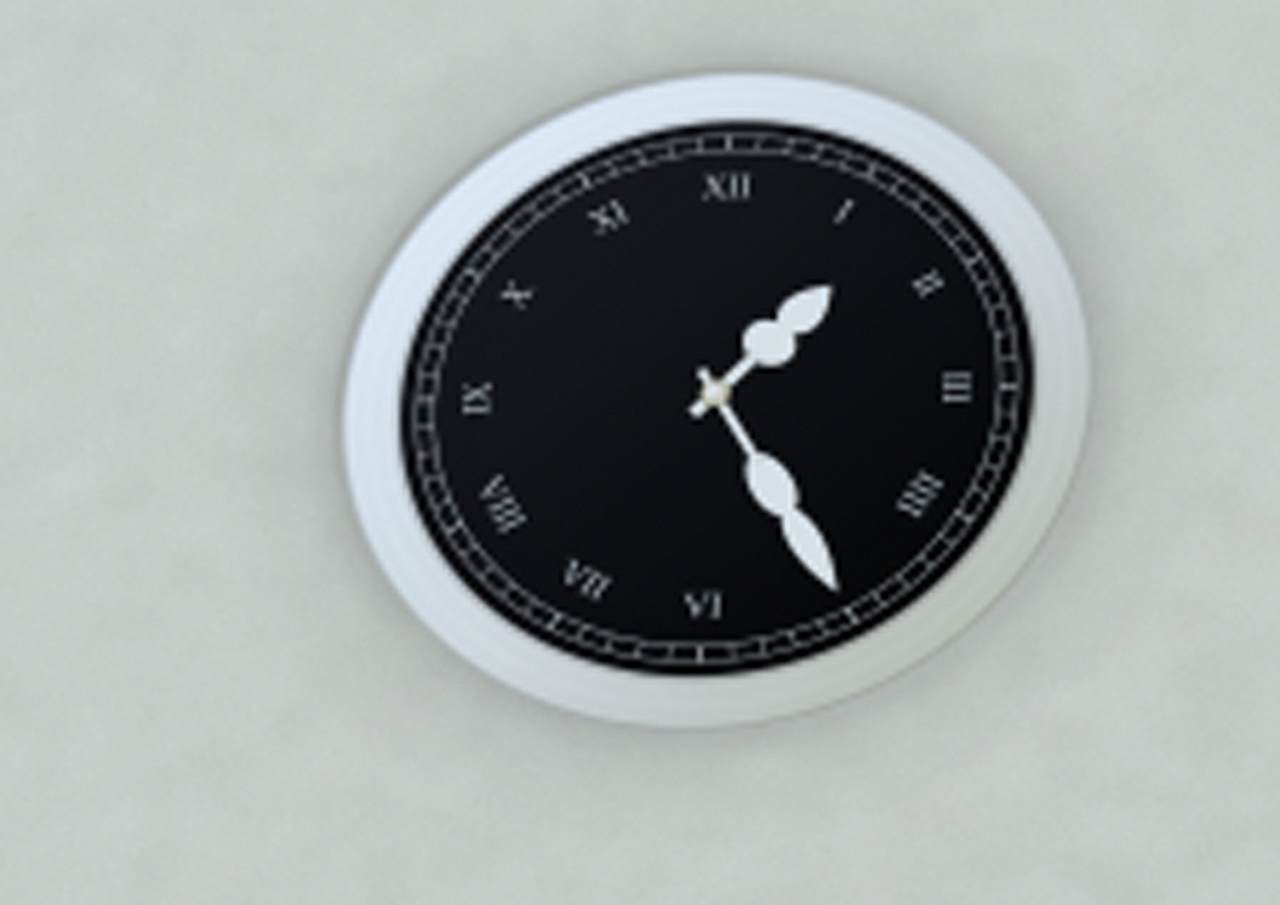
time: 1:25
